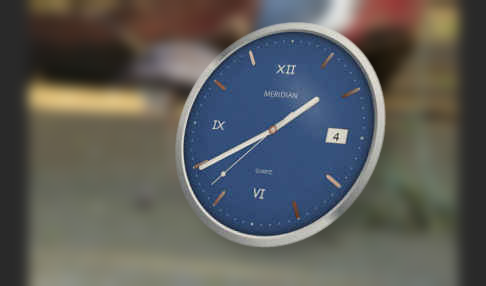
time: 1:39:37
